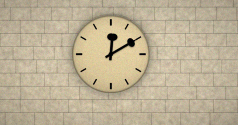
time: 12:10
